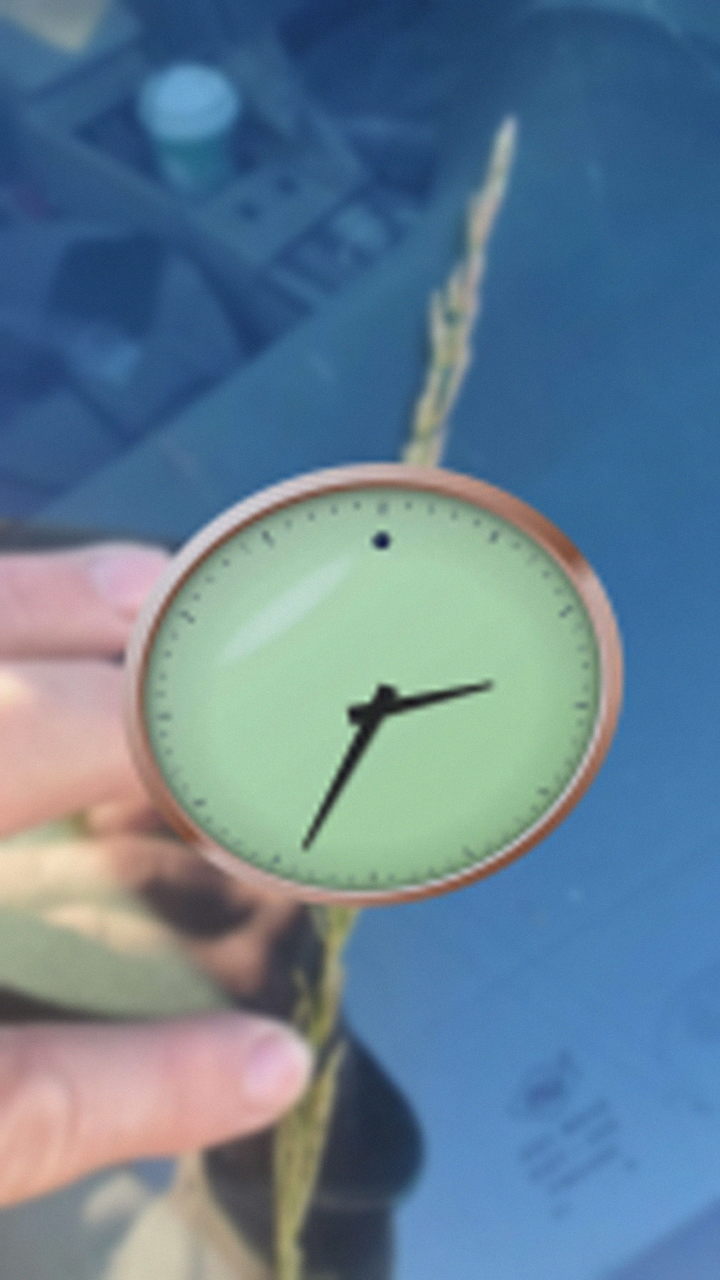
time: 2:34
